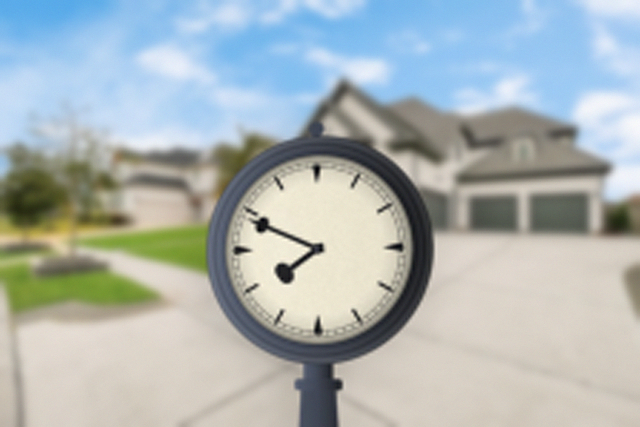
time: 7:49
